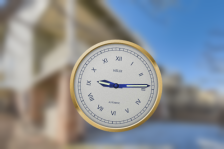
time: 9:14
